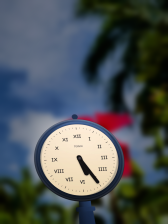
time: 5:25
